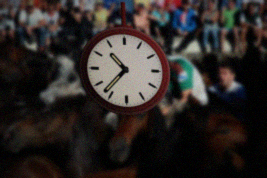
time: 10:37
